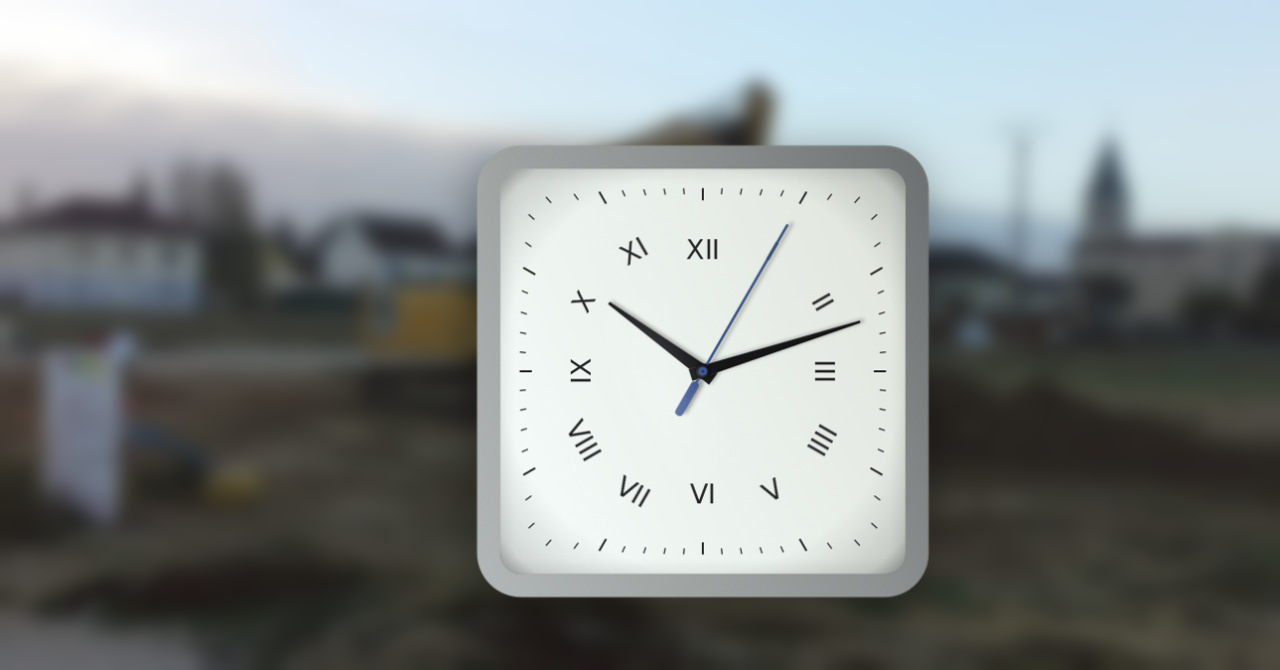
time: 10:12:05
